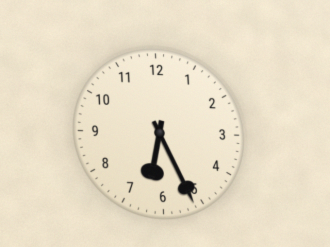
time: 6:26
